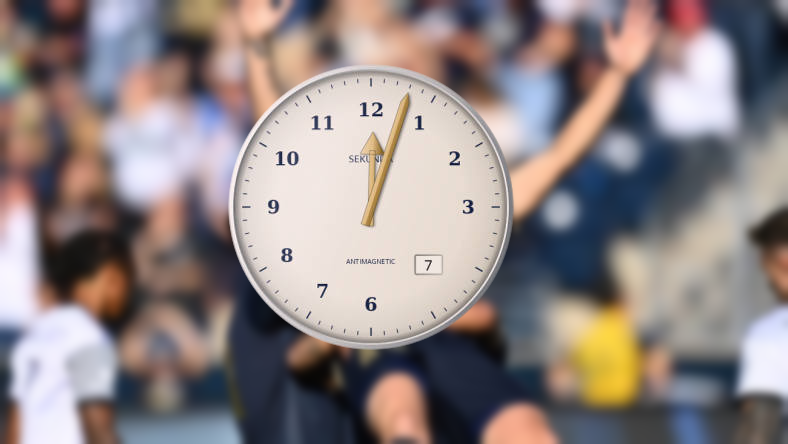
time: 12:03
